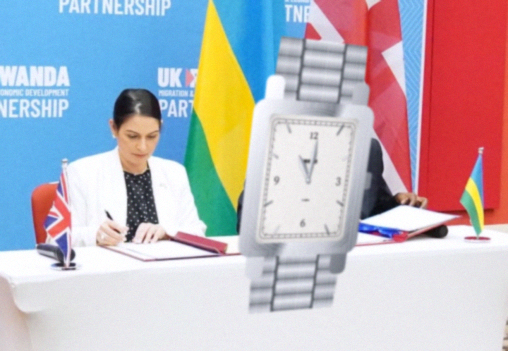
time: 11:01
